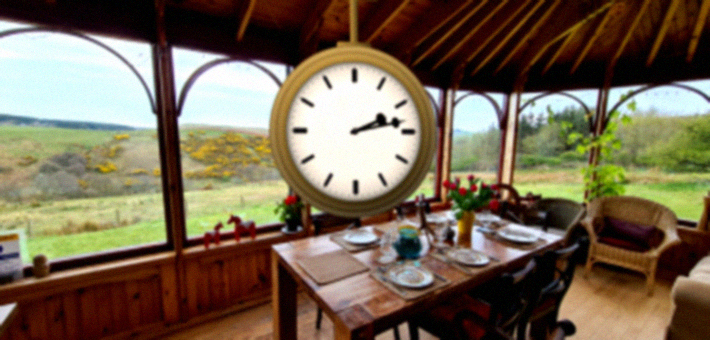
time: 2:13
